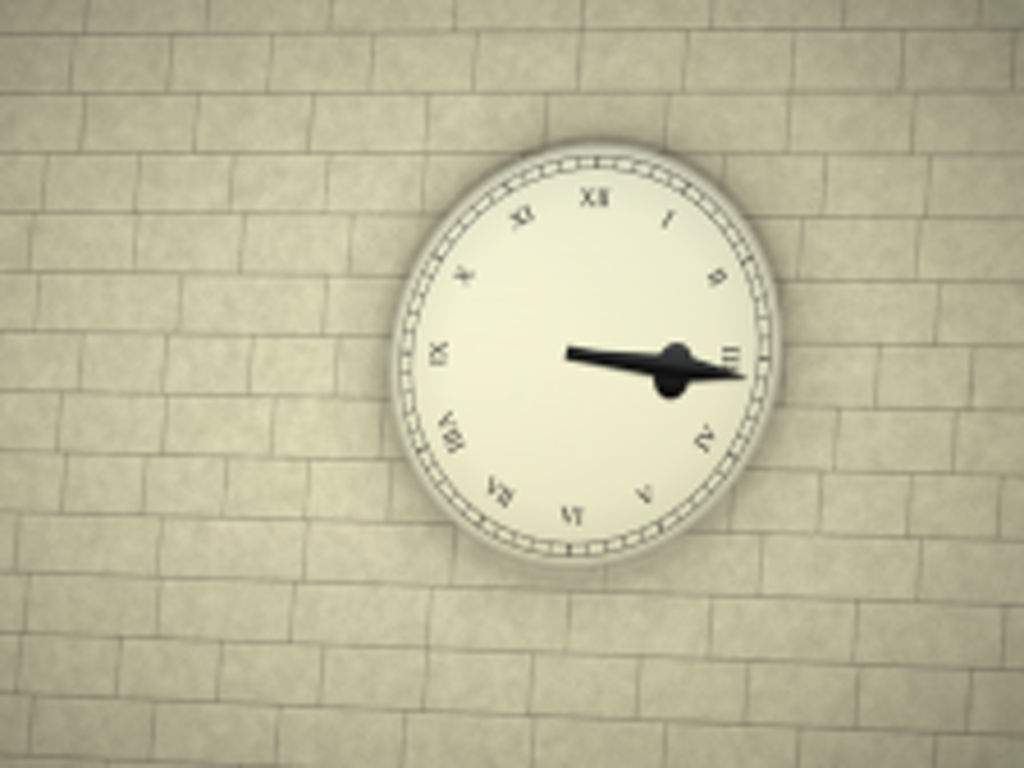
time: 3:16
